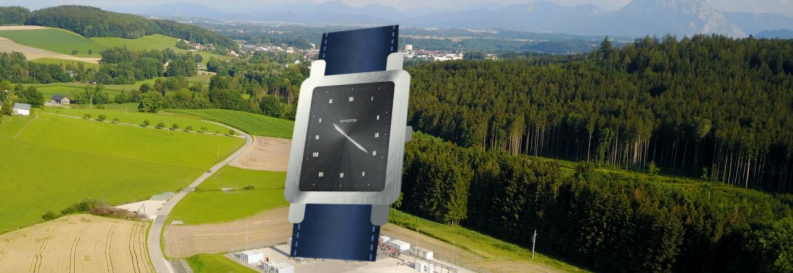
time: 10:21
